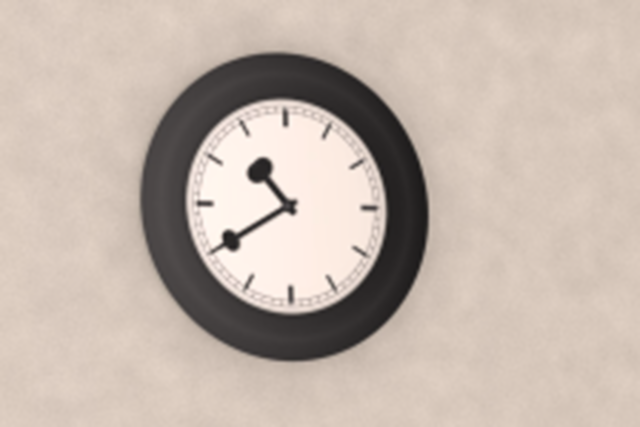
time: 10:40
